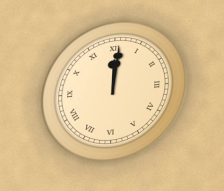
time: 12:01
